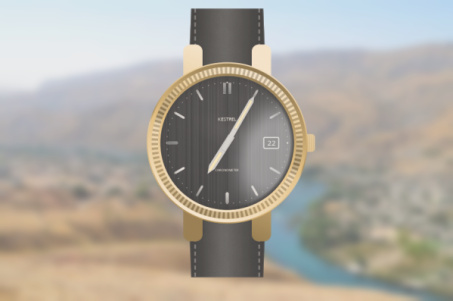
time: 7:05
